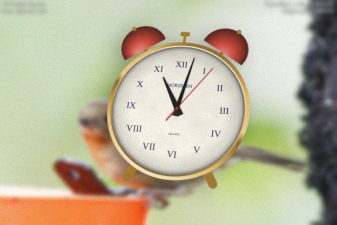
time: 11:02:06
